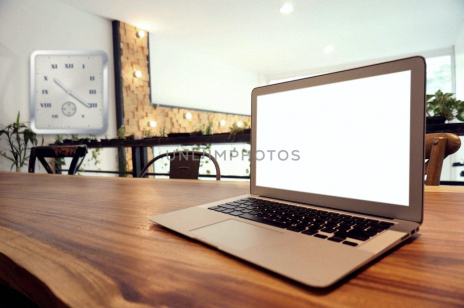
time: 10:21
